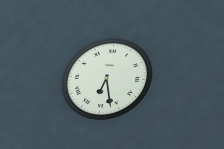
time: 6:27
